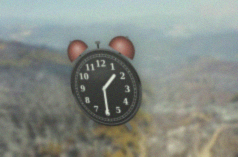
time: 1:30
